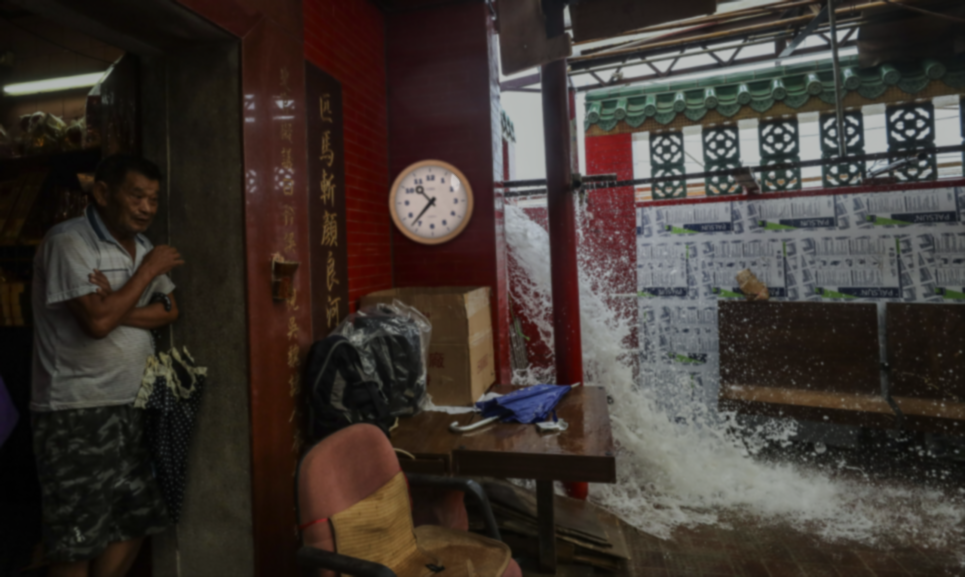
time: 10:37
